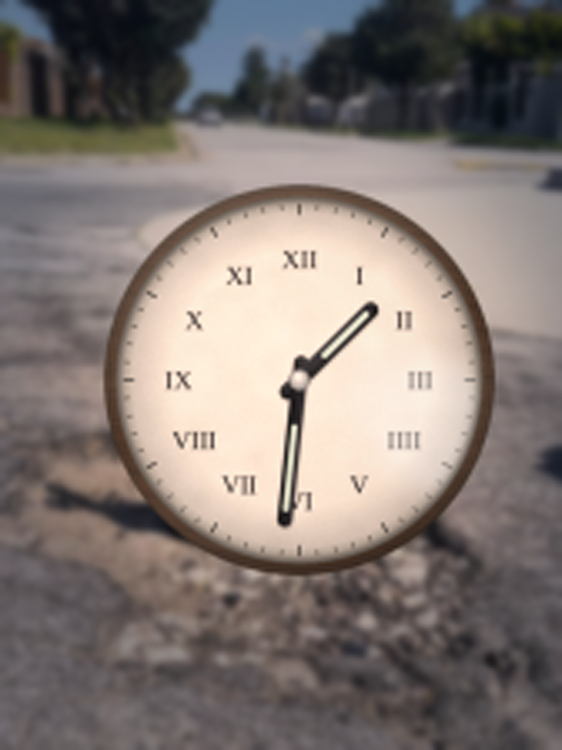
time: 1:31
